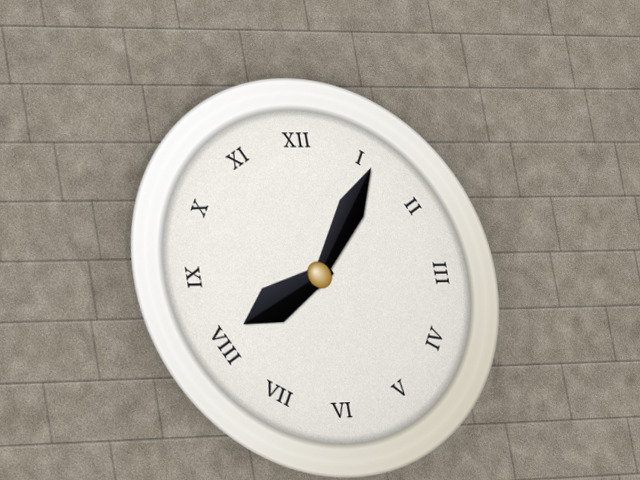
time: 8:06
